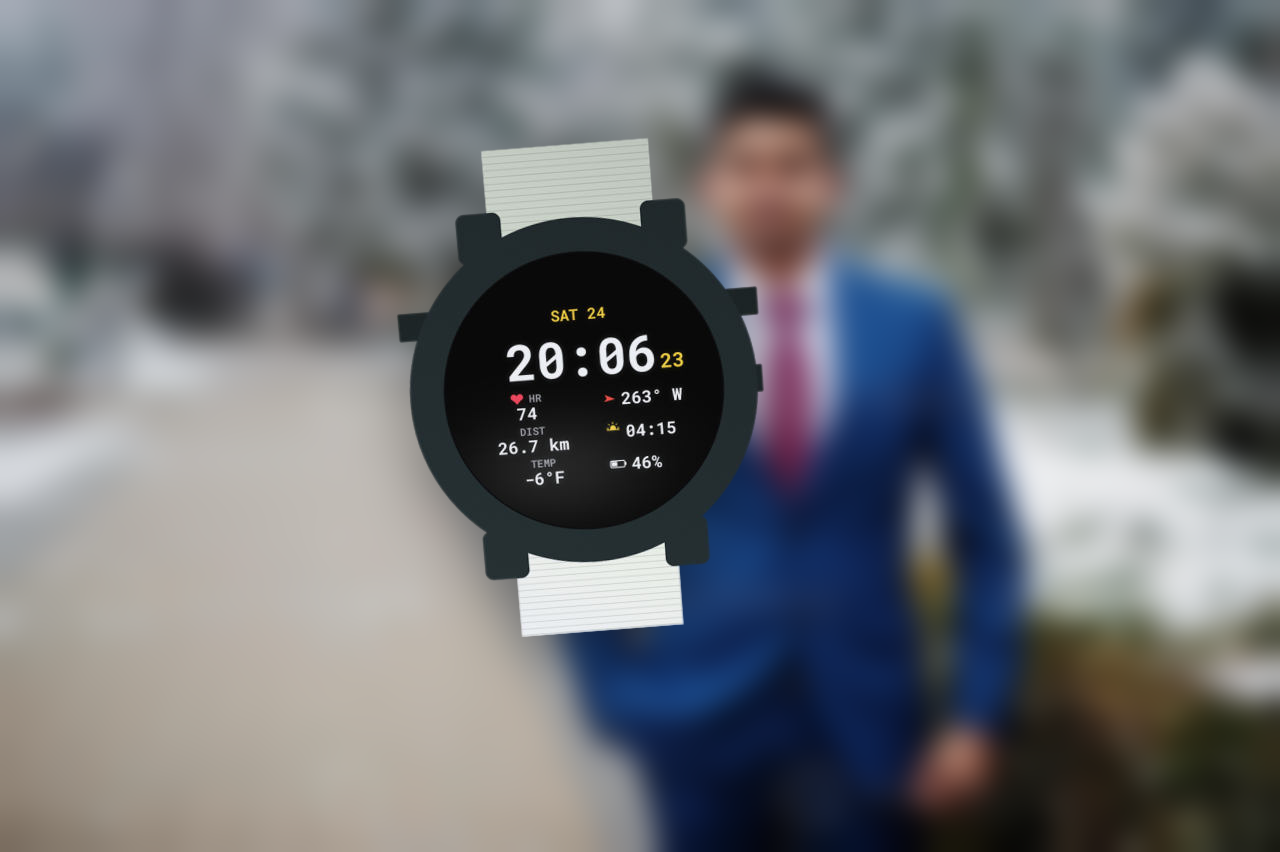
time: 20:06:23
